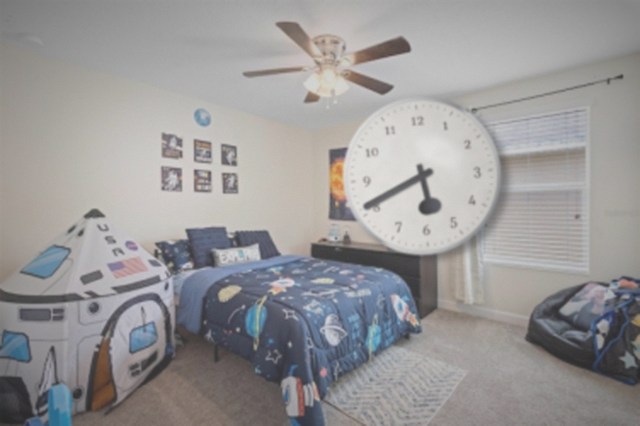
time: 5:41
